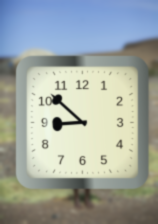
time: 8:52
